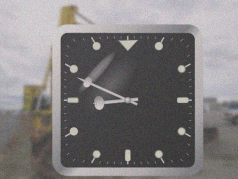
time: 8:49
